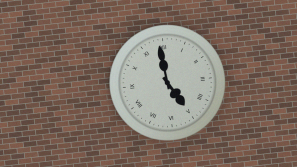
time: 4:59
